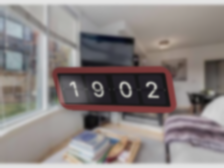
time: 19:02
